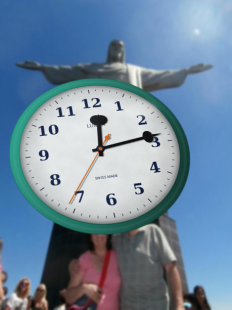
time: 12:13:36
